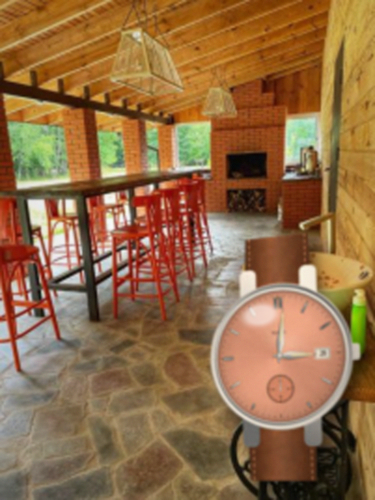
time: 3:01
